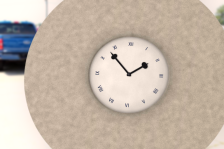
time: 1:53
